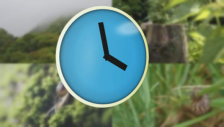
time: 3:58
